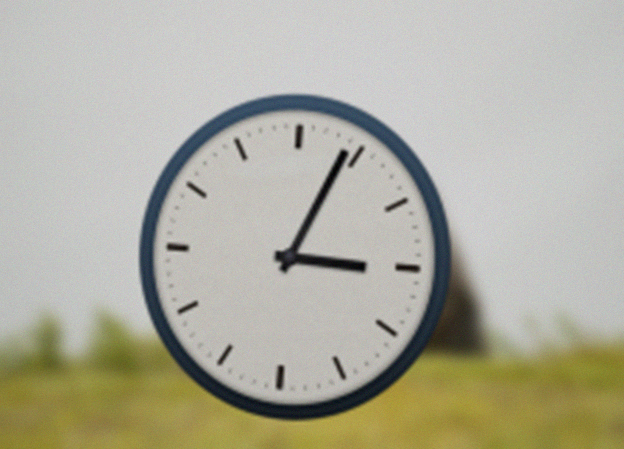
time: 3:04
